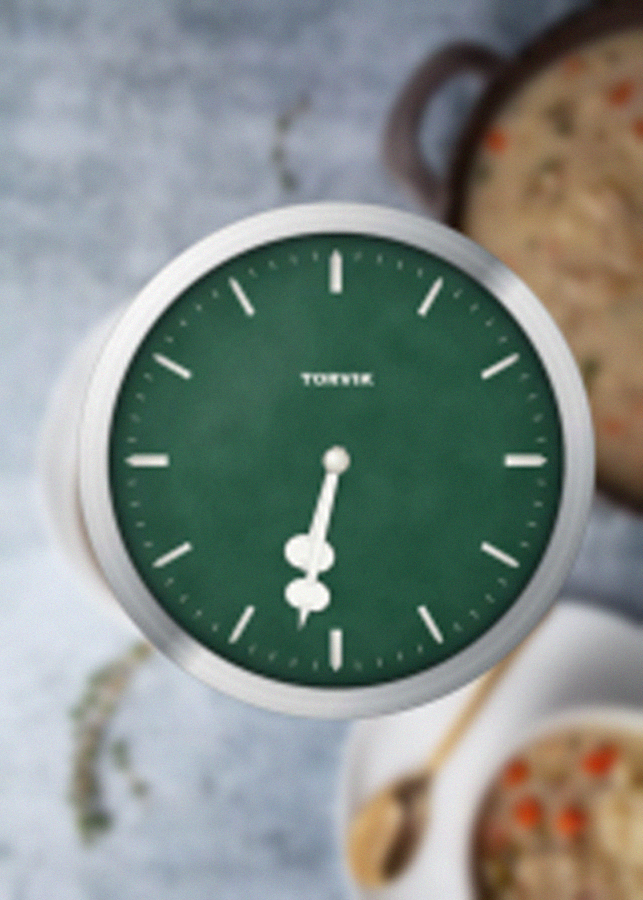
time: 6:32
